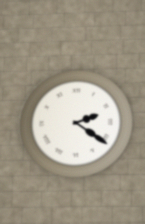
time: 2:21
